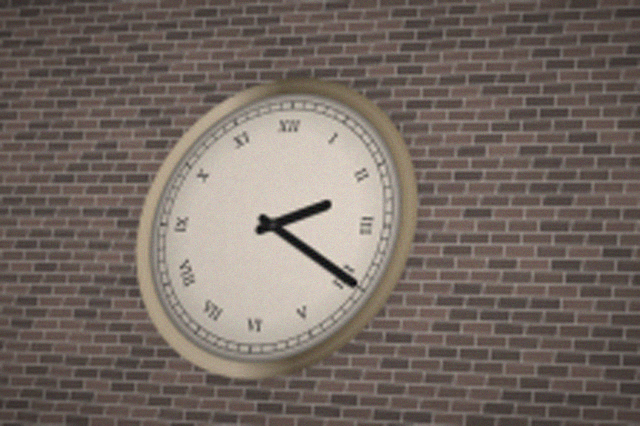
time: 2:20
